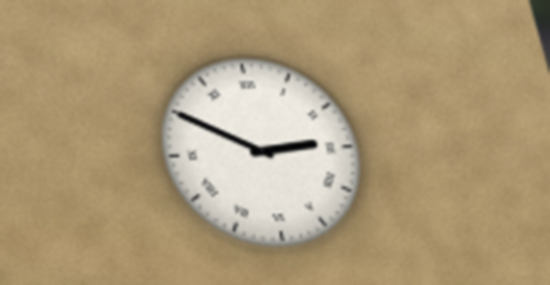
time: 2:50
